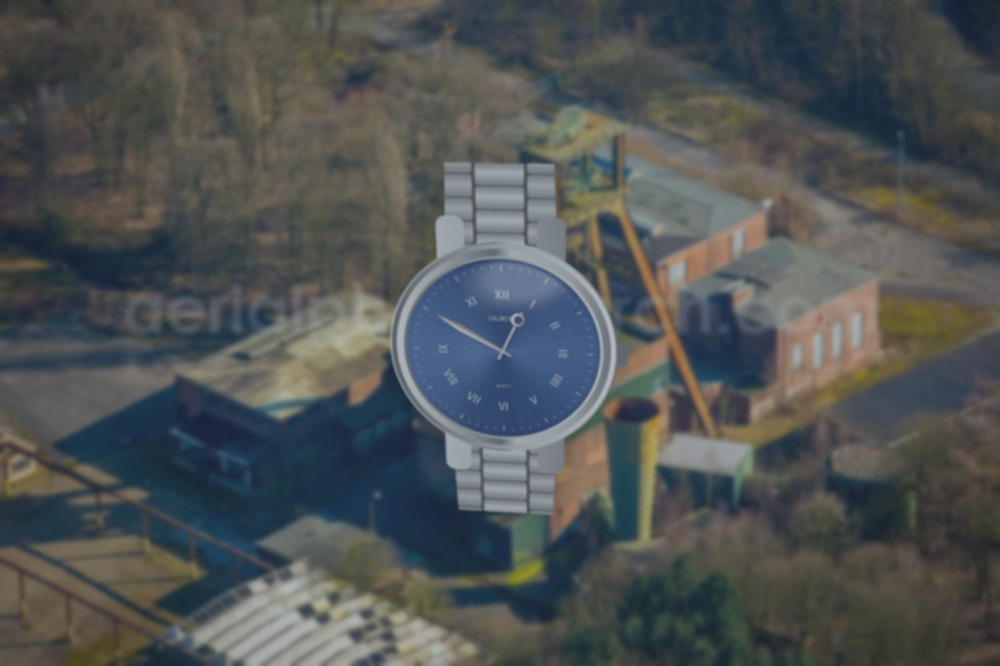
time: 12:50
